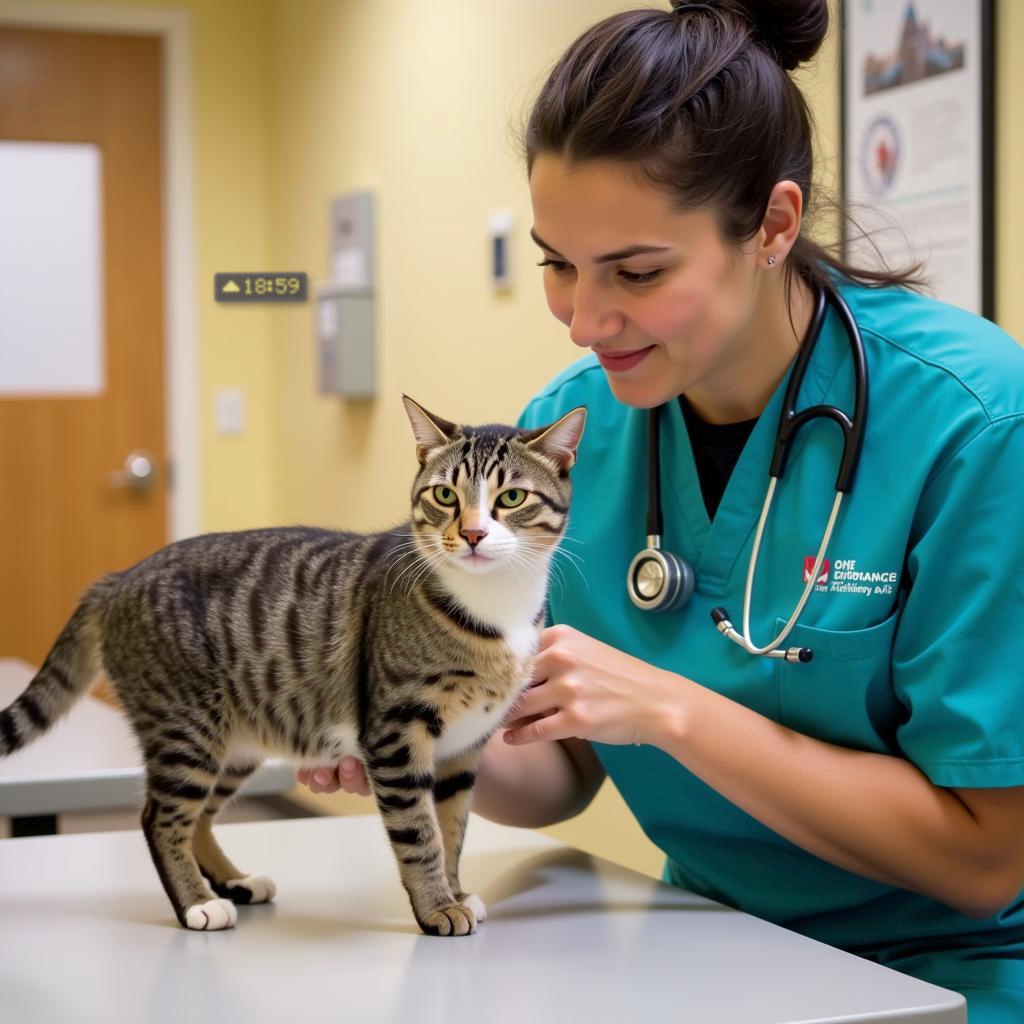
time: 18:59
